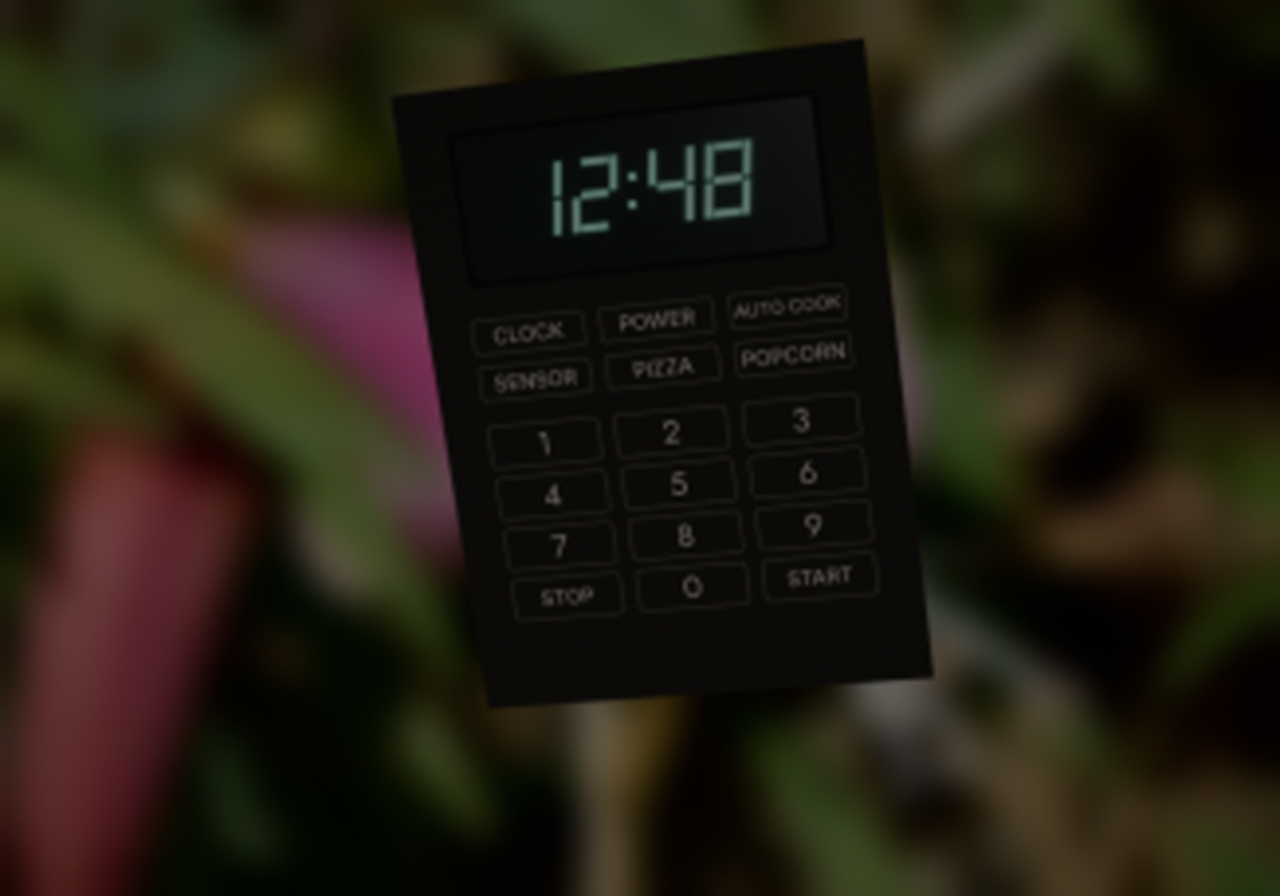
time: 12:48
